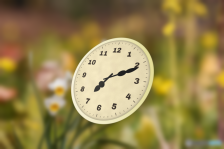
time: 7:11
